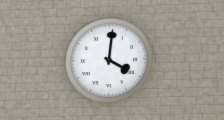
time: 4:01
